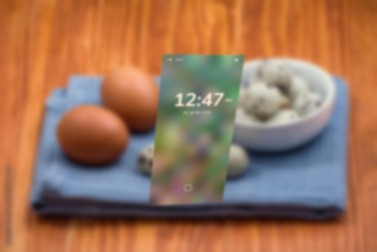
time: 12:47
